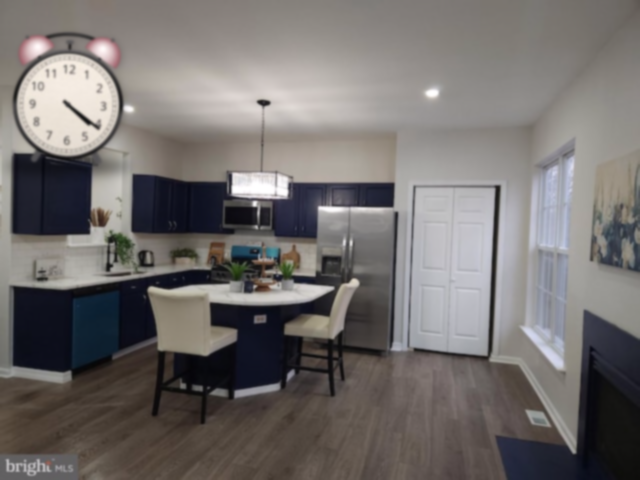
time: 4:21
